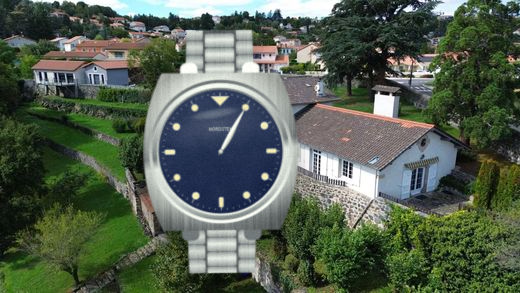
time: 1:05
